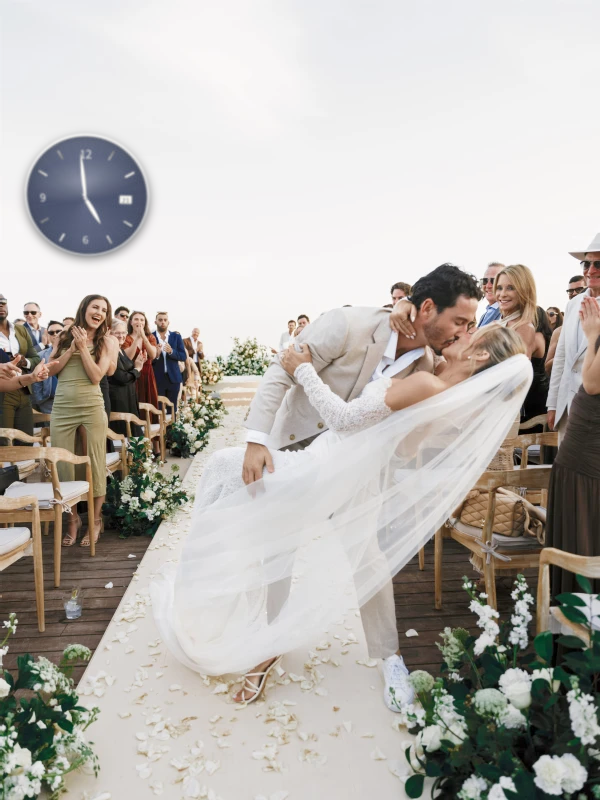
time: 4:59
